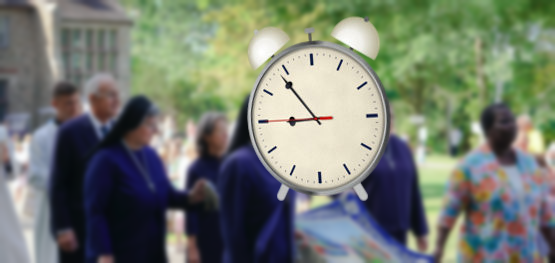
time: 8:53:45
